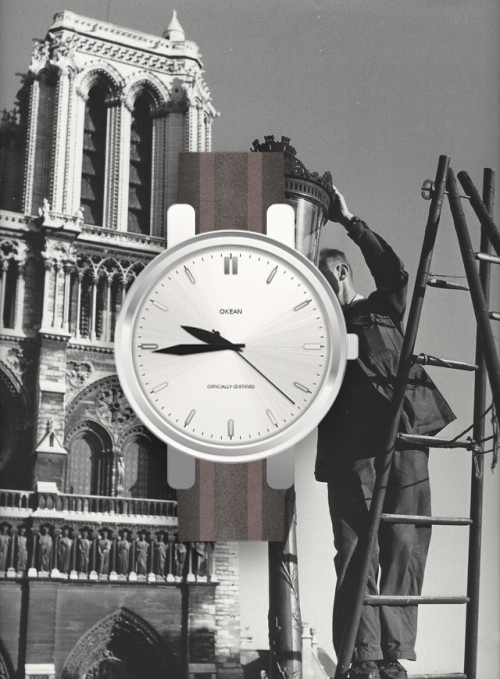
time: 9:44:22
